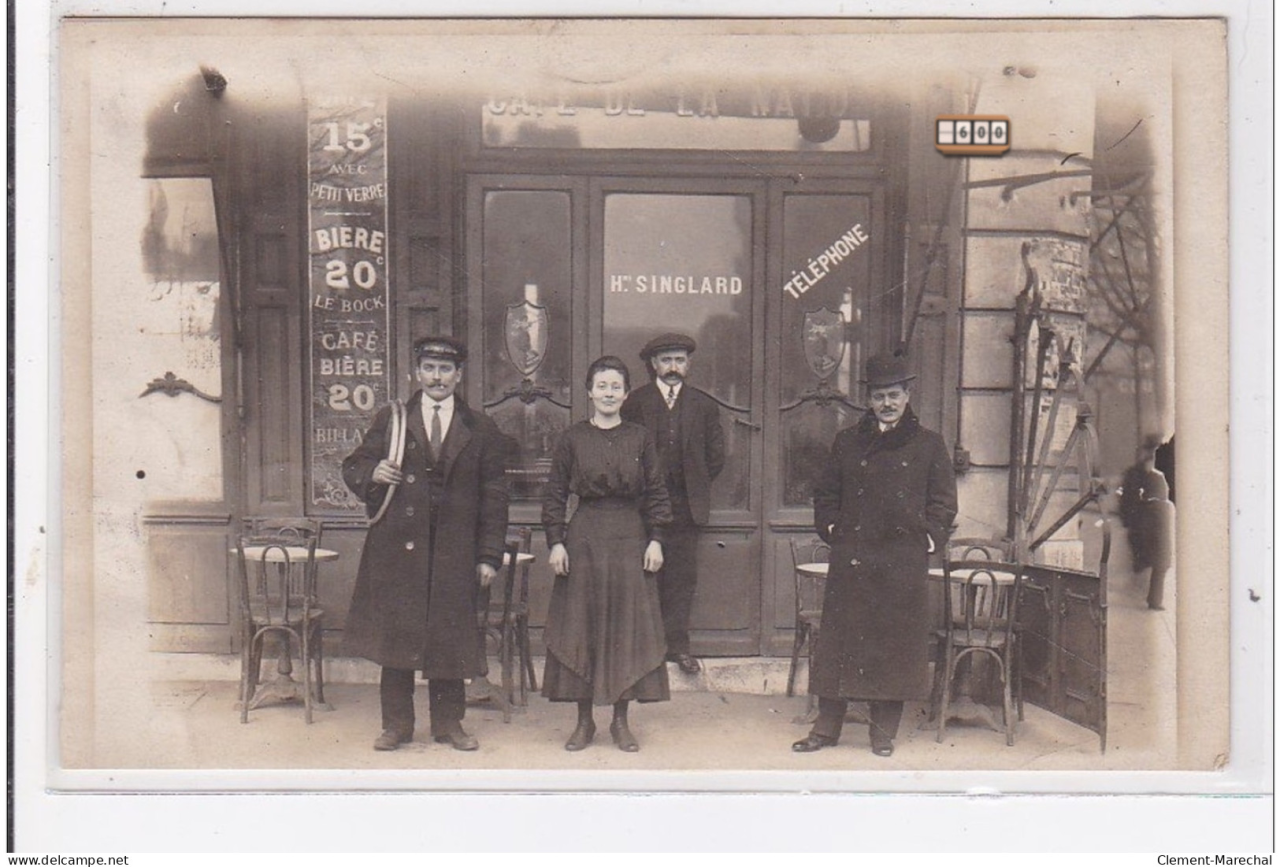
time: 6:00
